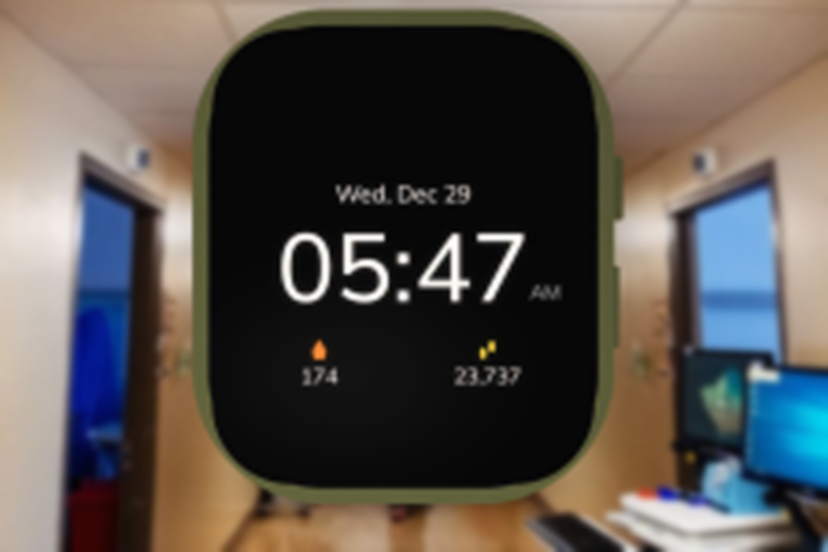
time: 5:47
